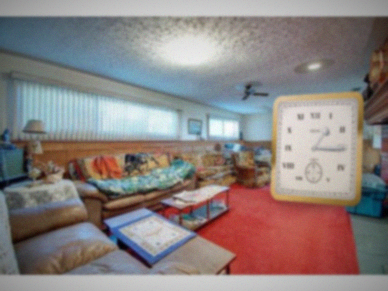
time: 1:15
